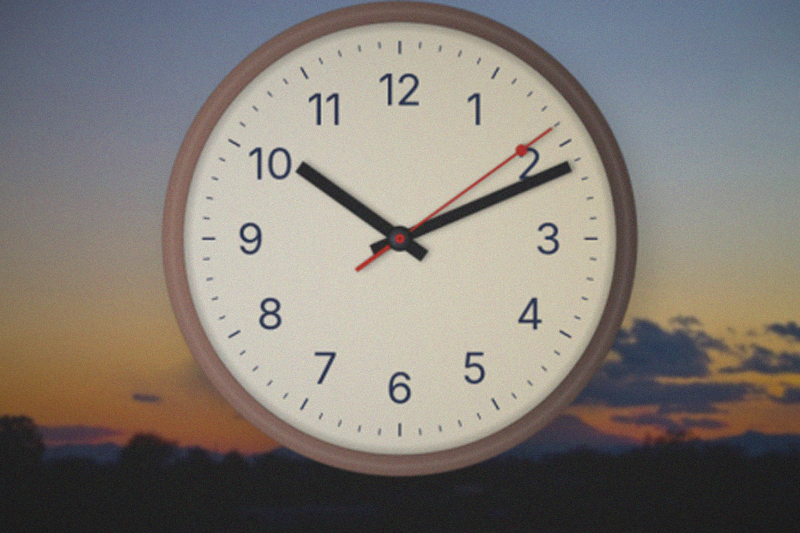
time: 10:11:09
